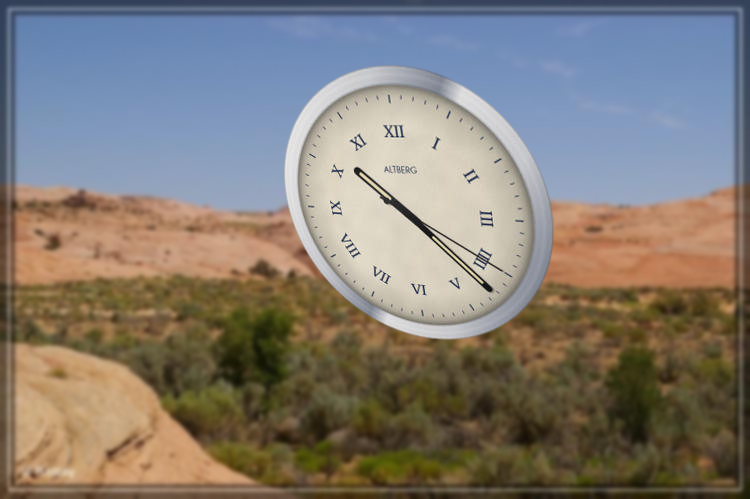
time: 10:22:20
